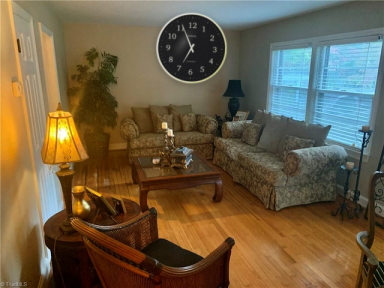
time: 6:56
